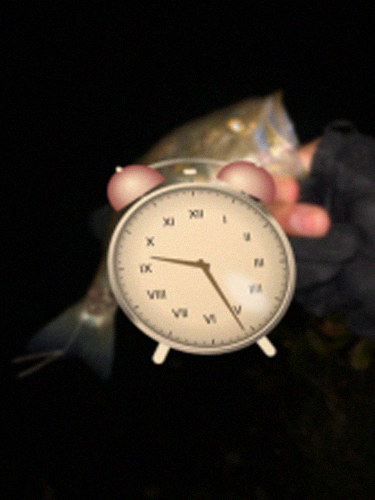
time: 9:26
